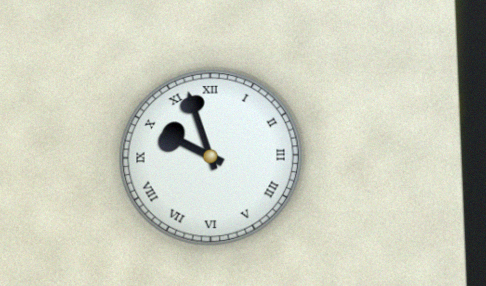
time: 9:57
